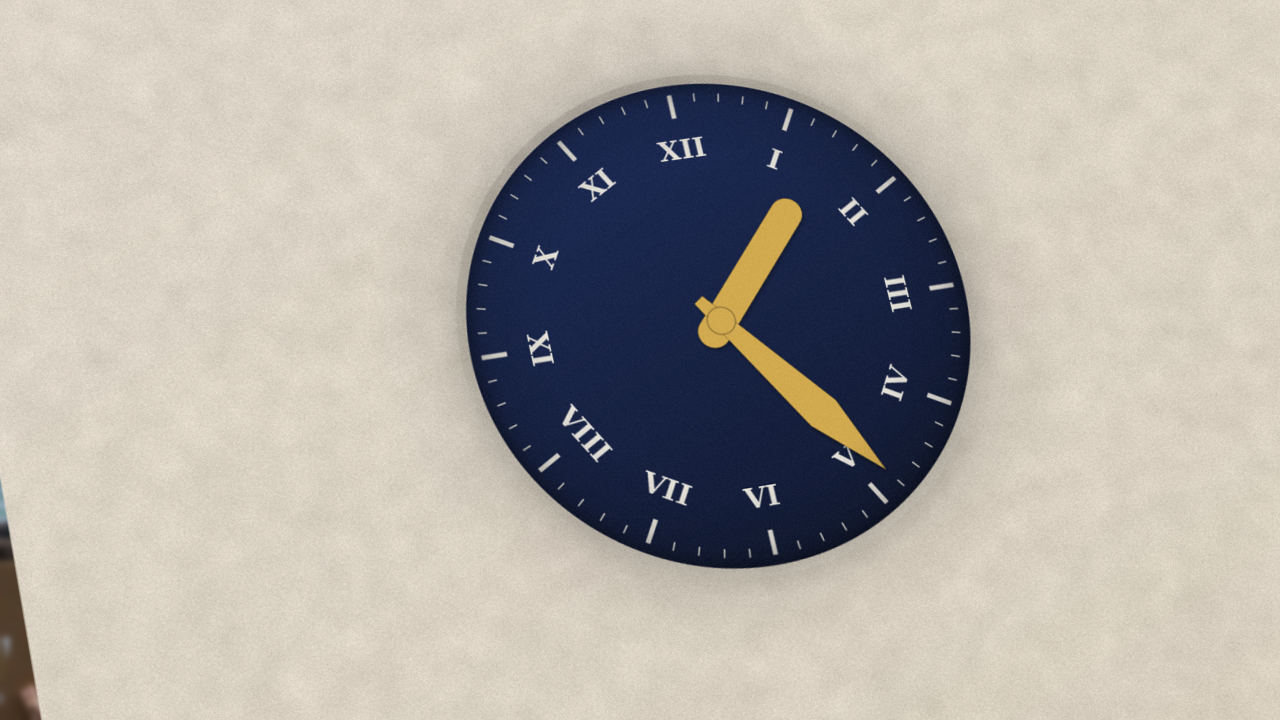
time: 1:24
